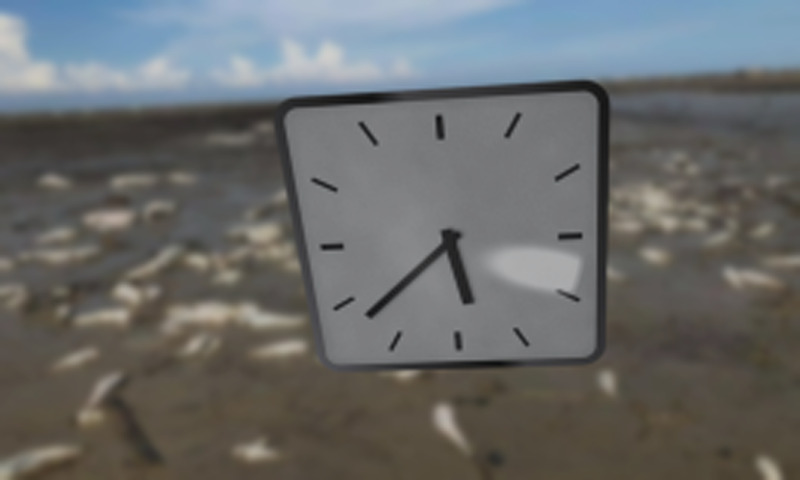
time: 5:38
